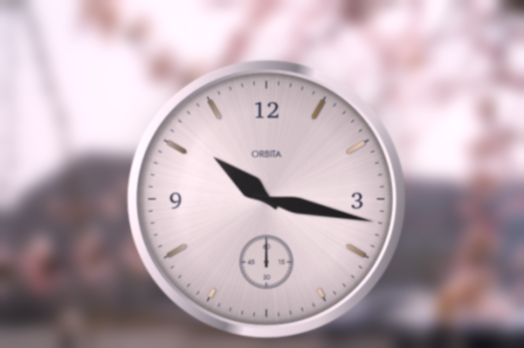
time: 10:17
